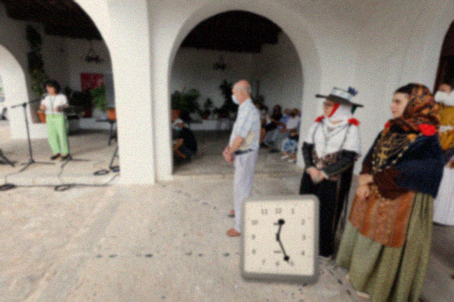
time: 12:26
